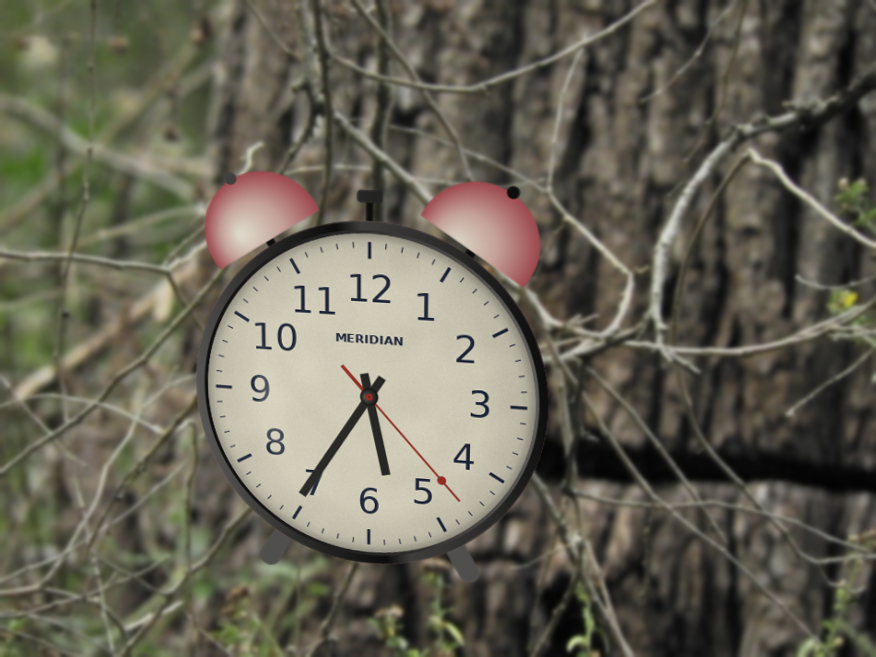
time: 5:35:23
